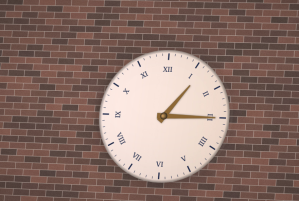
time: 1:15
